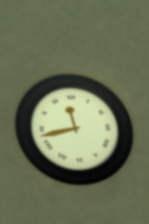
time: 11:43
